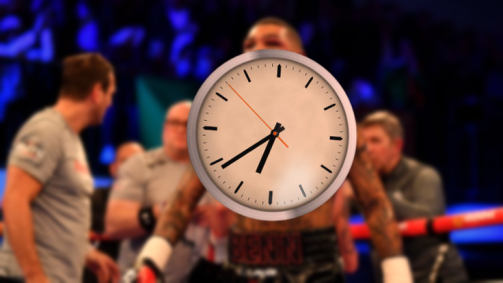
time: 6:38:52
